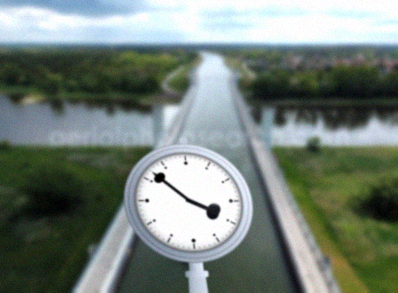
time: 3:52
